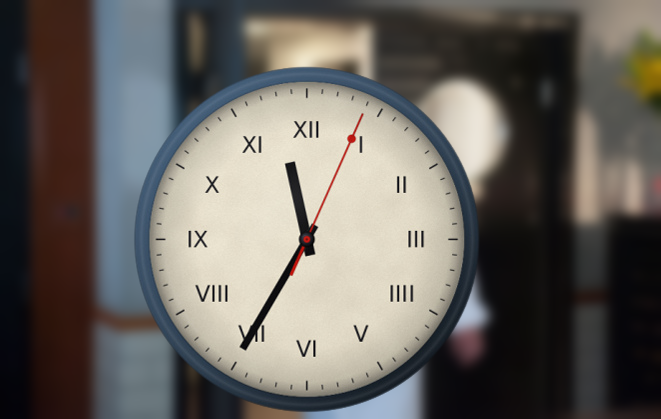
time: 11:35:04
